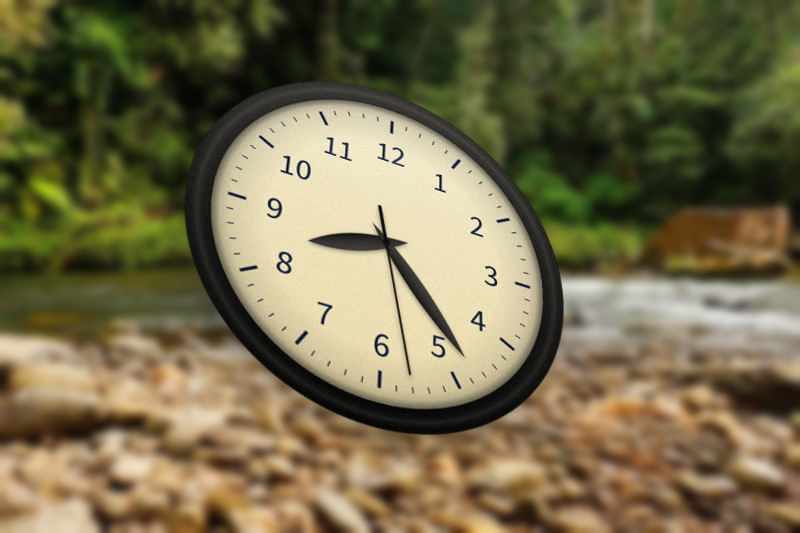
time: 8:23:28
